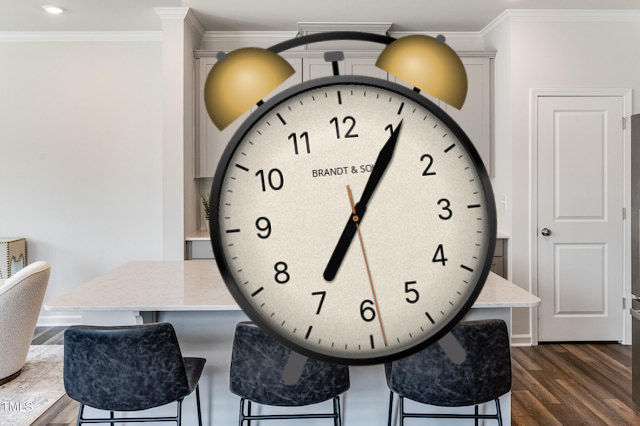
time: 7:05:29
